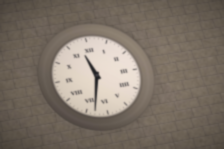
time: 11:33
